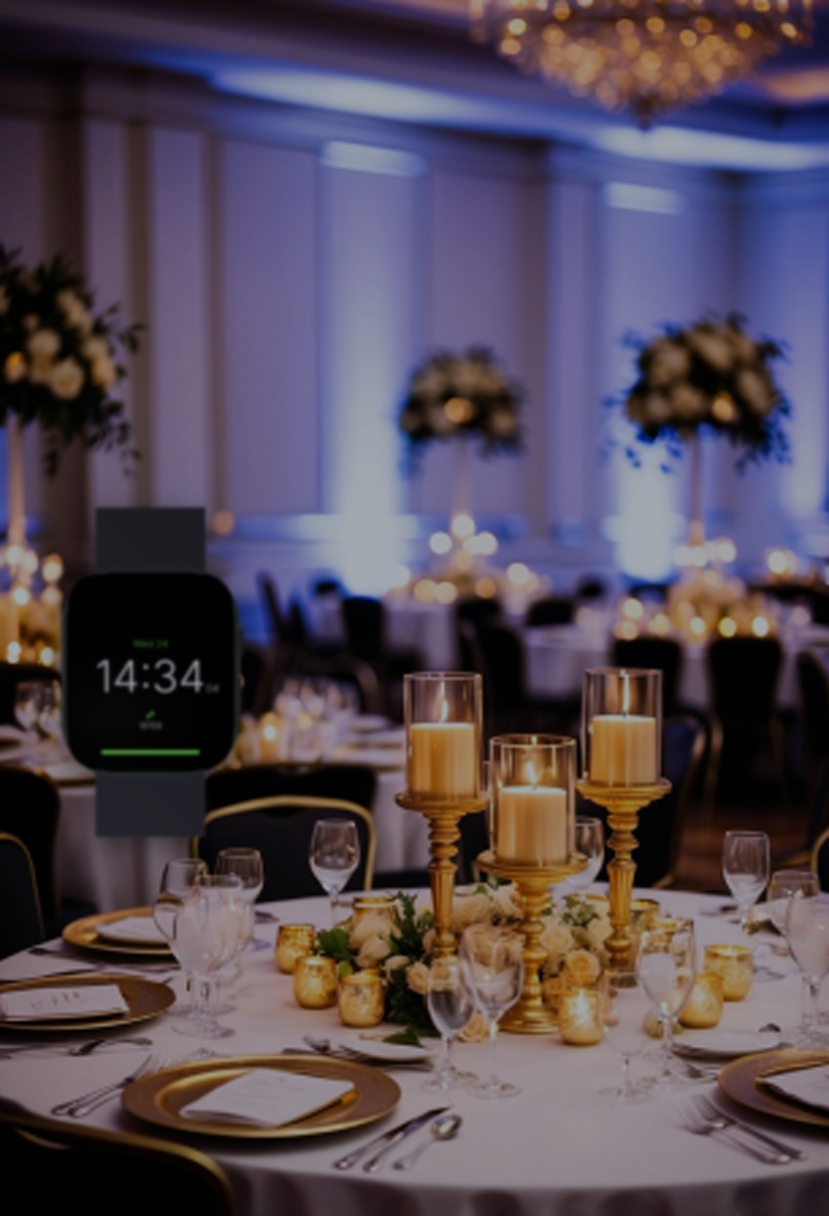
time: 14:34
